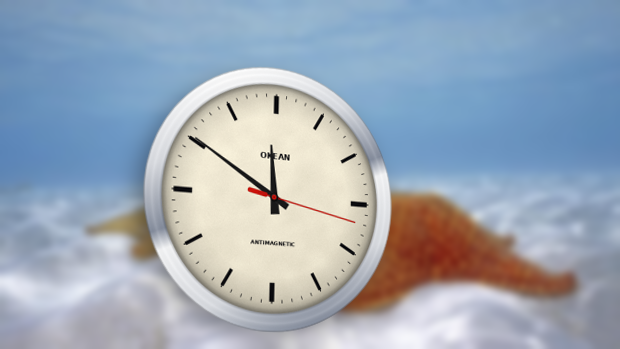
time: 11:50:17
